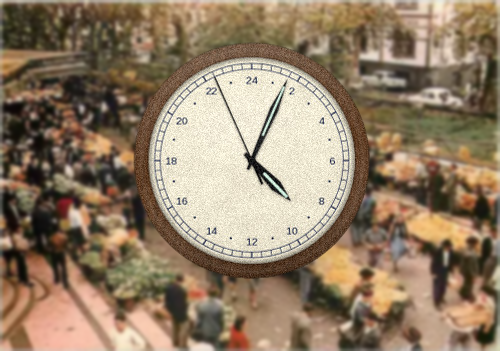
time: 9:03:56
